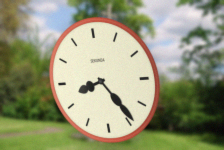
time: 8:24
